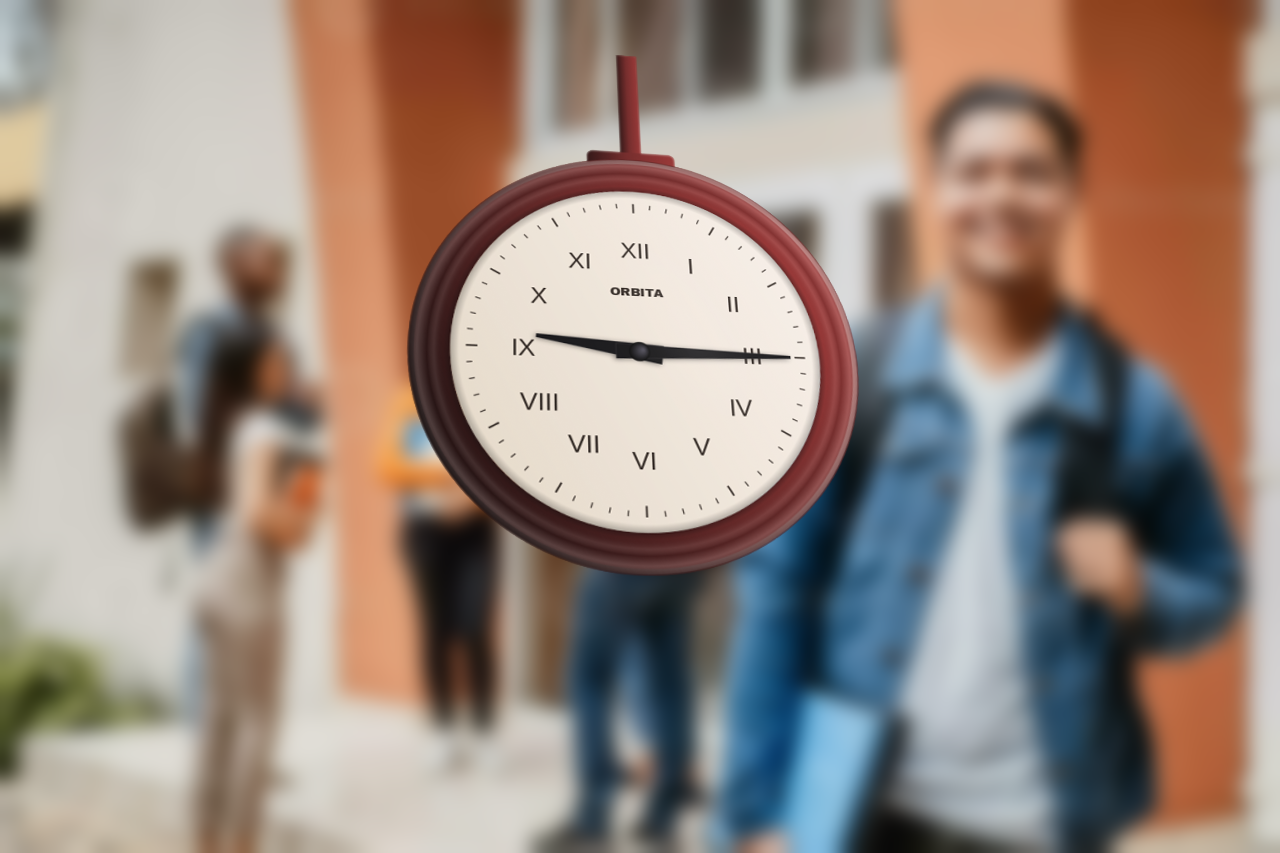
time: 9:15
